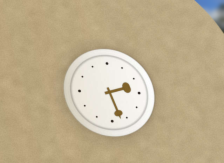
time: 2:27
